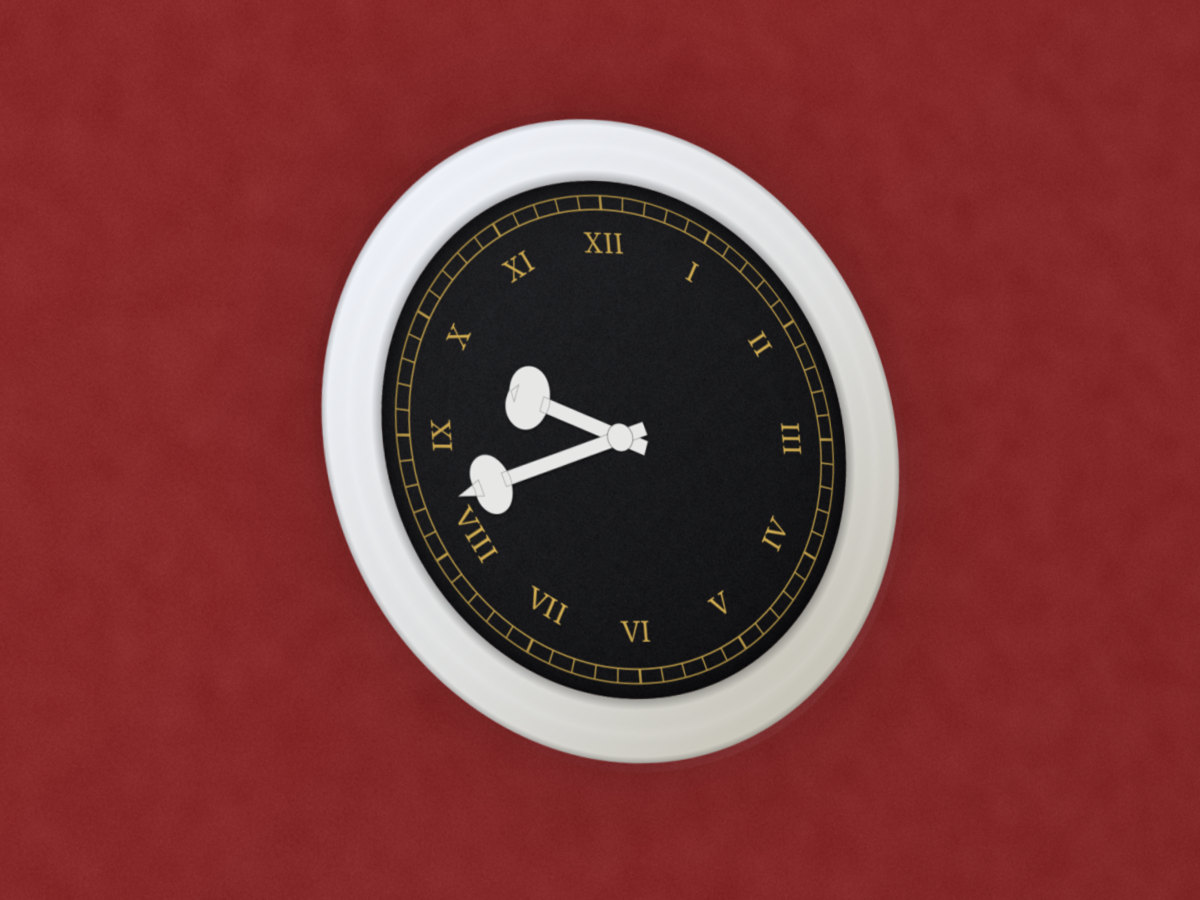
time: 9:42
